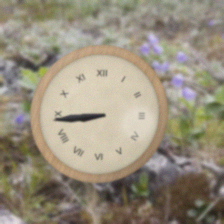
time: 8:44
